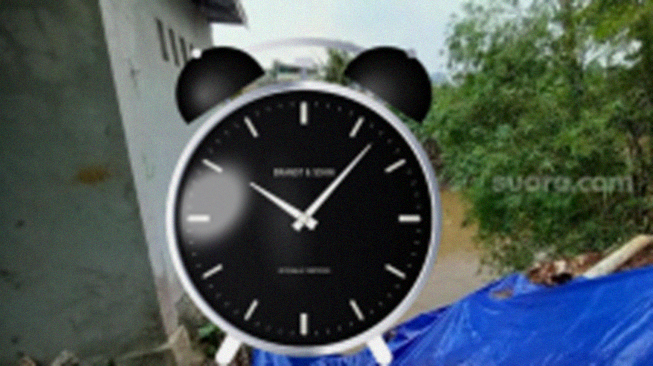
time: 10:07
